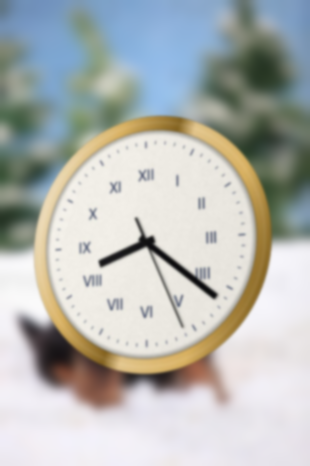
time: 8:21:26
